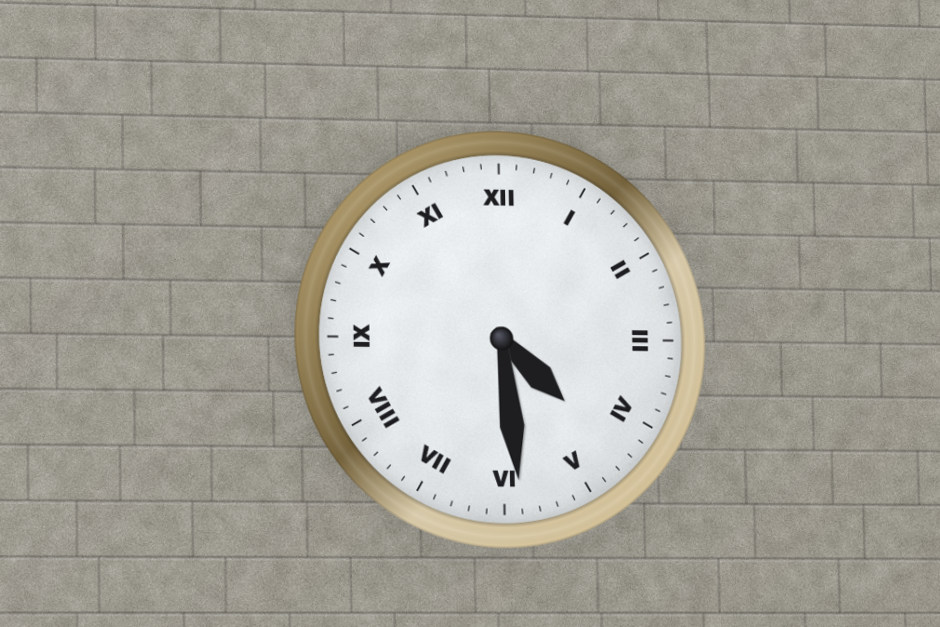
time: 4:29
